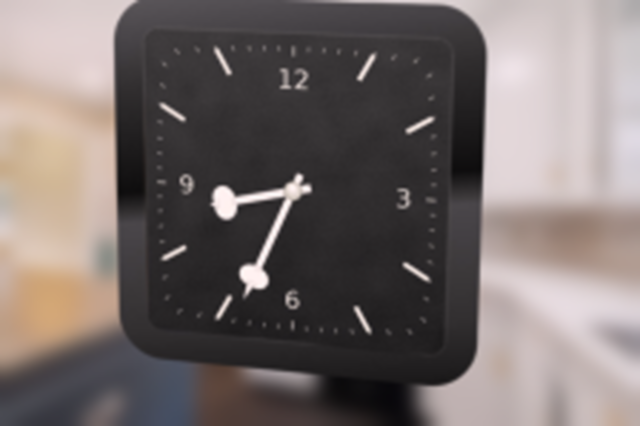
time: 8:34
